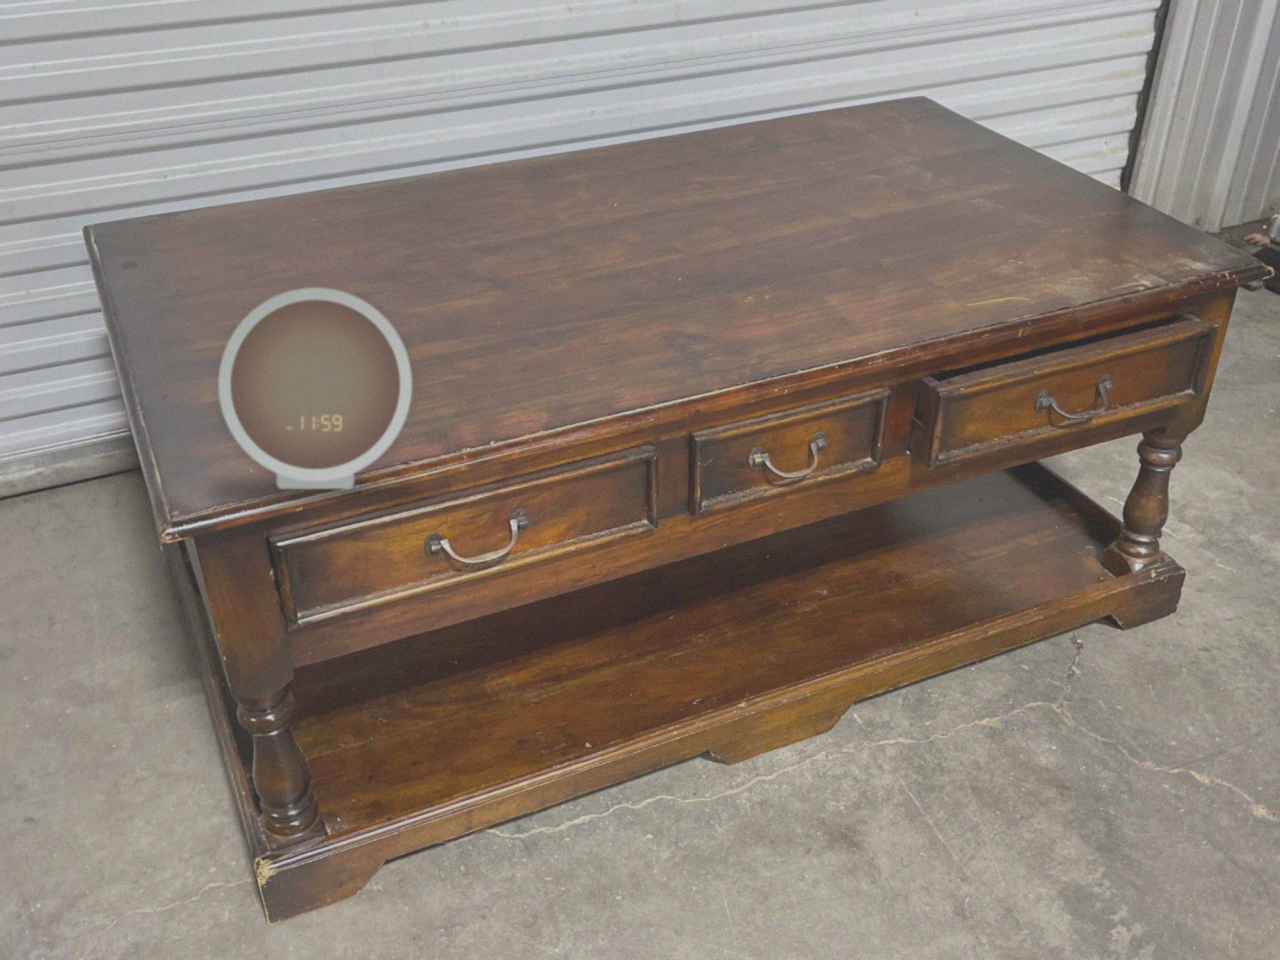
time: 11:59
